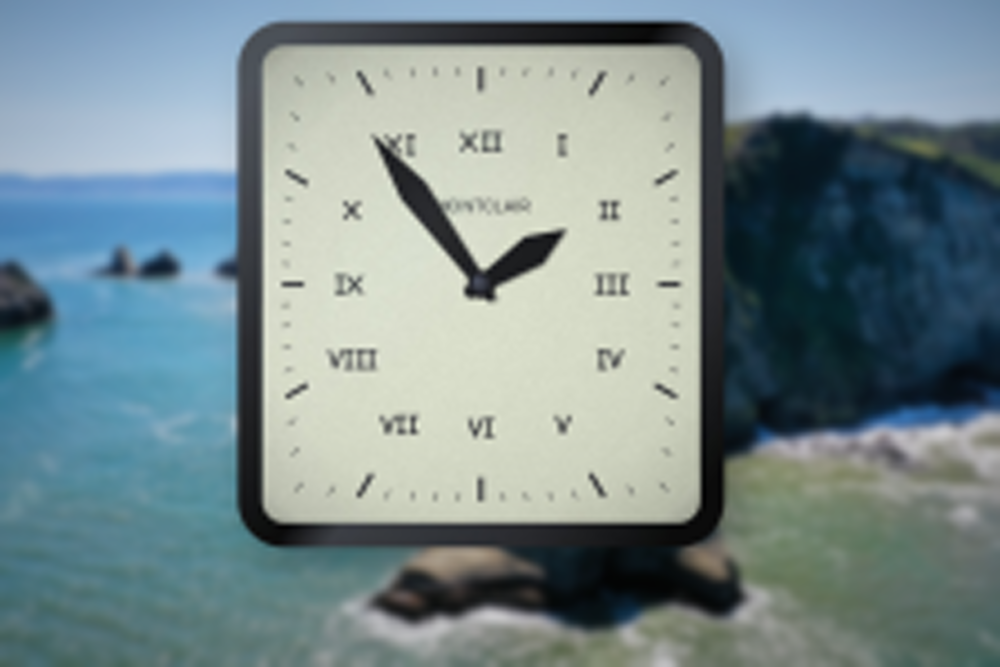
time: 1:54
